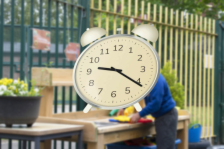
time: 9:21
